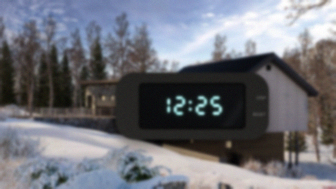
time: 12:25
